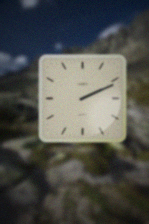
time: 2:11
